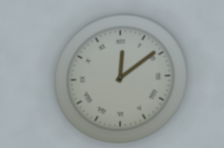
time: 12:09
